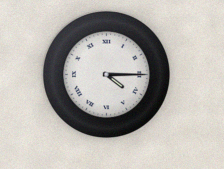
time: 4:15
